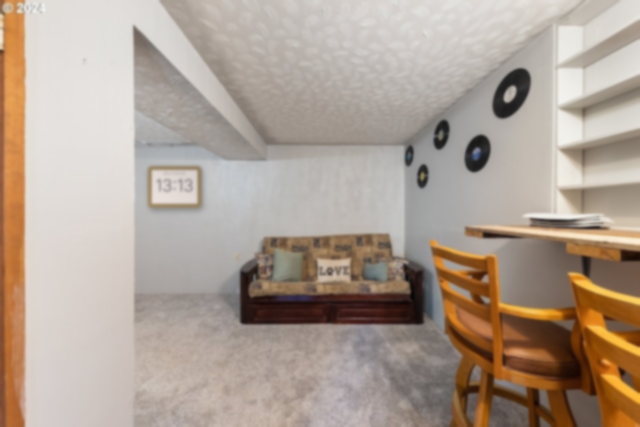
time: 13:13
